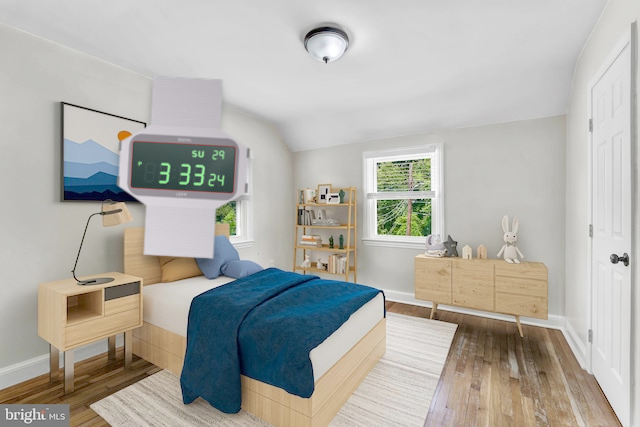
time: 3:33:24
